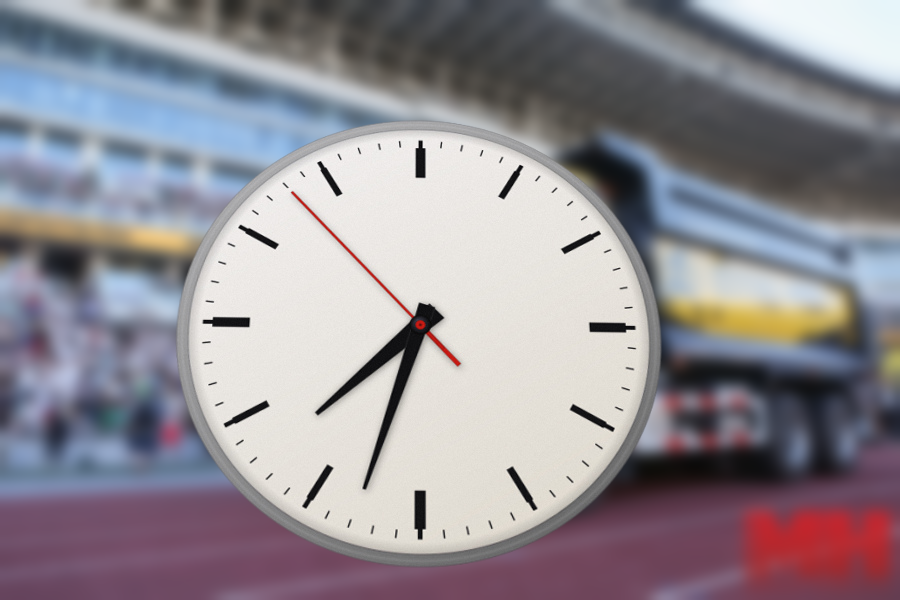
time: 7:32:53
